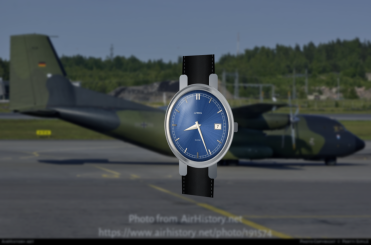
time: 8:26
